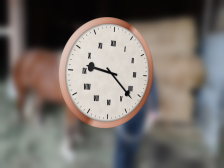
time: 9:22
